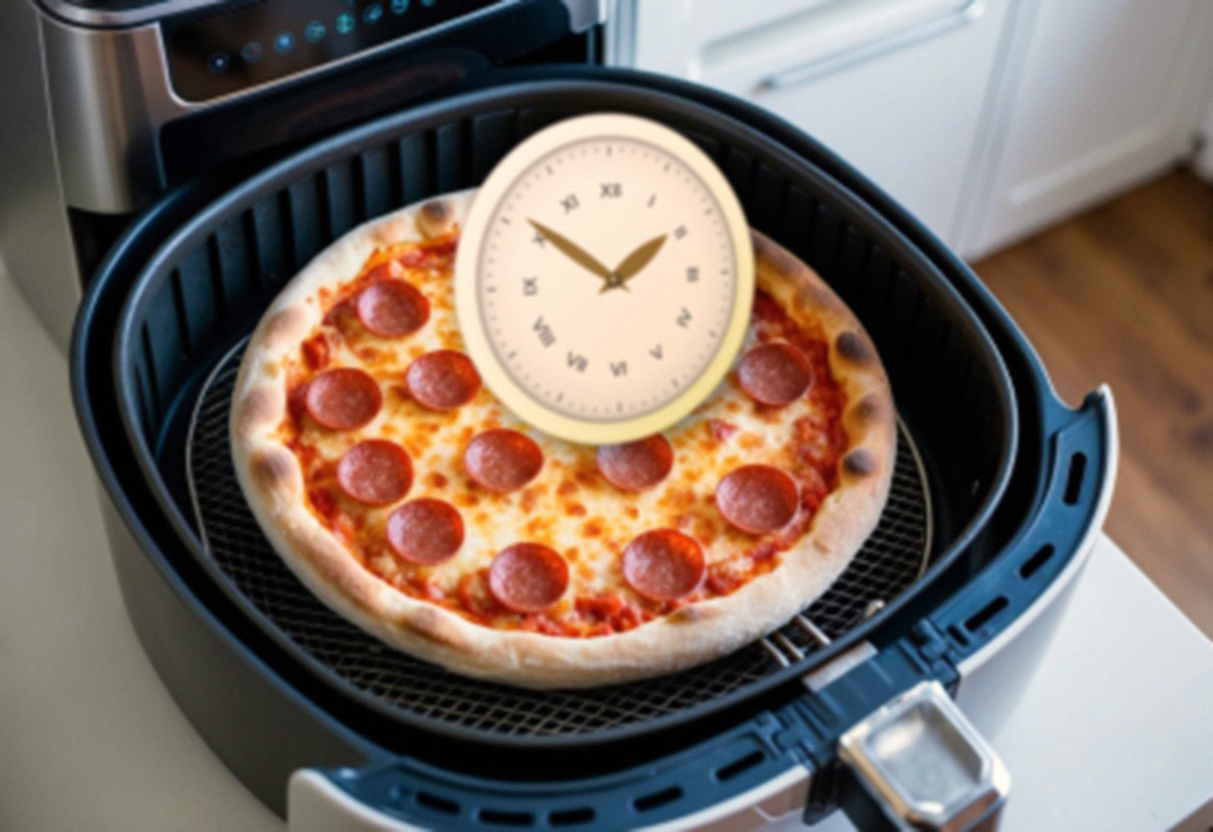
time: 1:51
